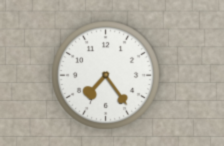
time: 7:24
